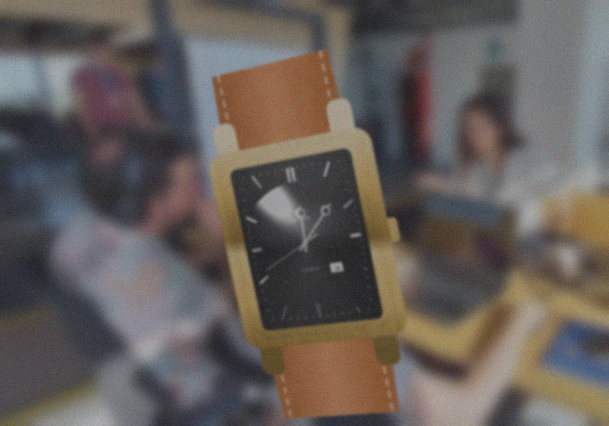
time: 12:07:41
